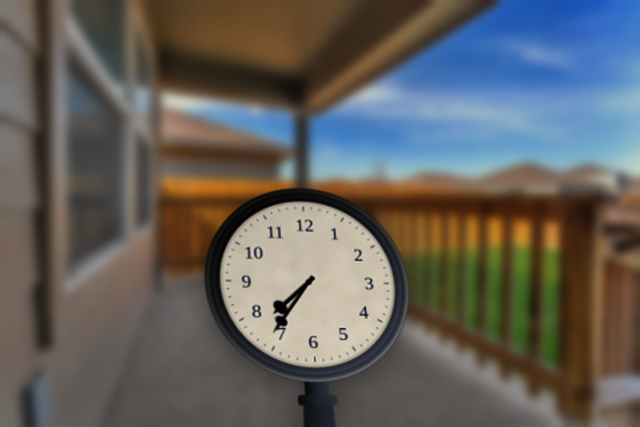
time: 7:36
